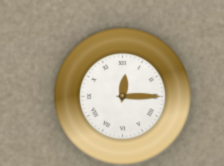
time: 12:15
